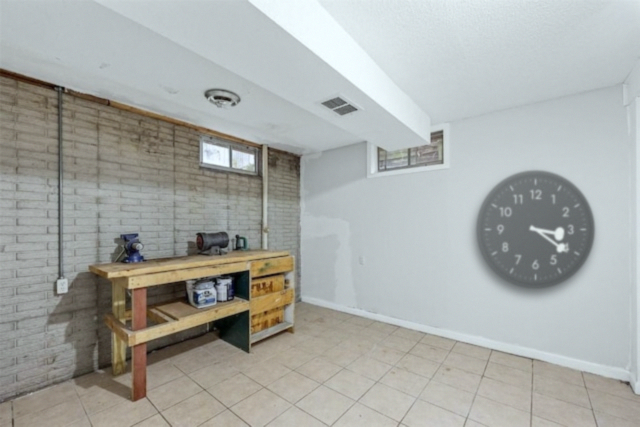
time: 3:21
